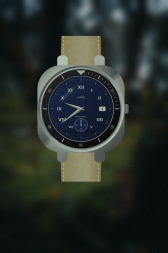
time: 9:39
